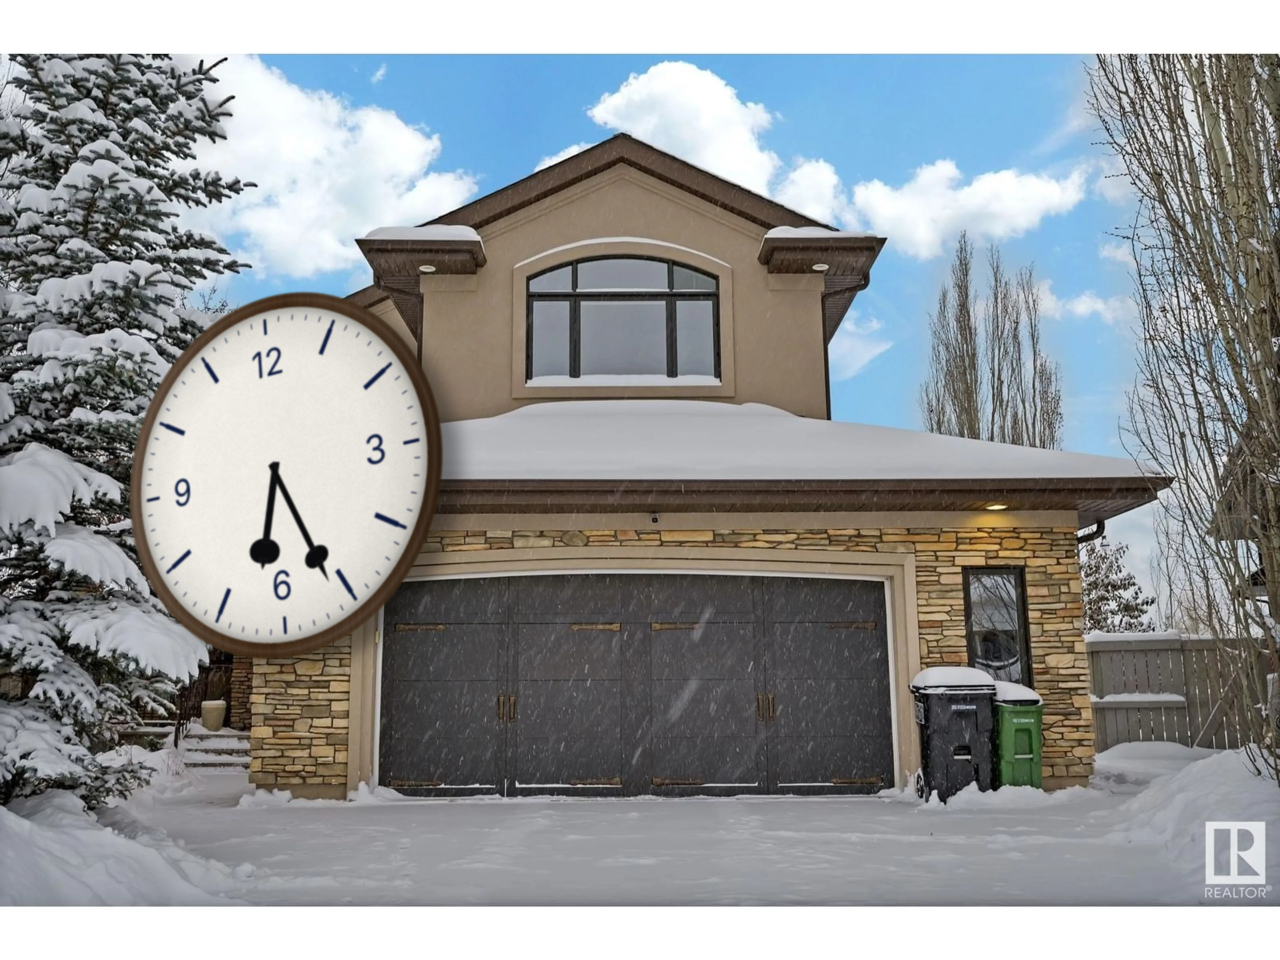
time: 6:26
